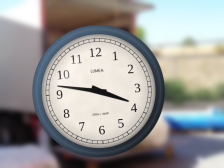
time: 3:47
